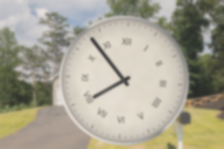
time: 7:53
